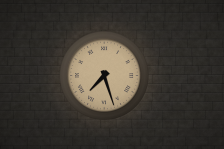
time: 7:27
